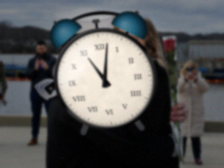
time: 11:02
